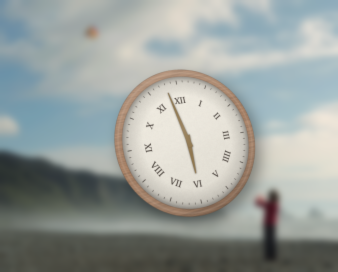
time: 5:58
